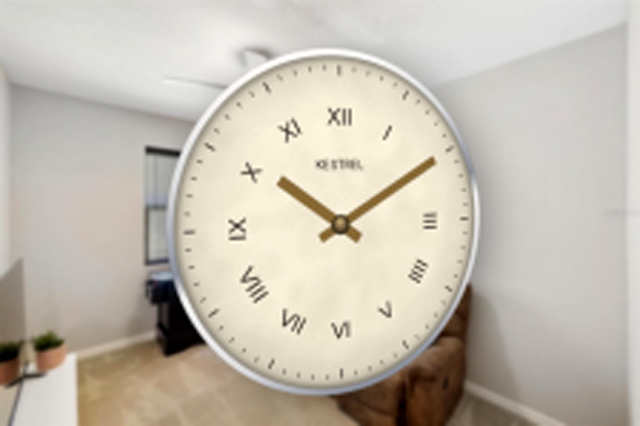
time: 10:10
